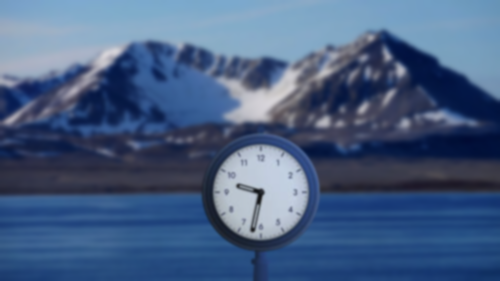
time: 9:32
